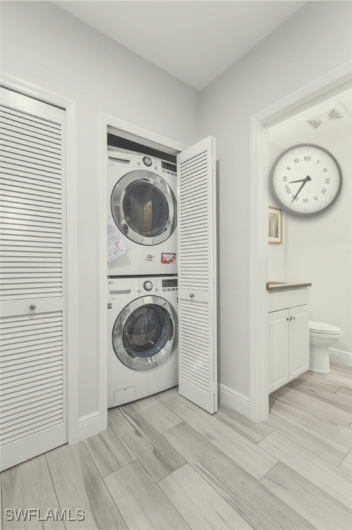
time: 8:35
